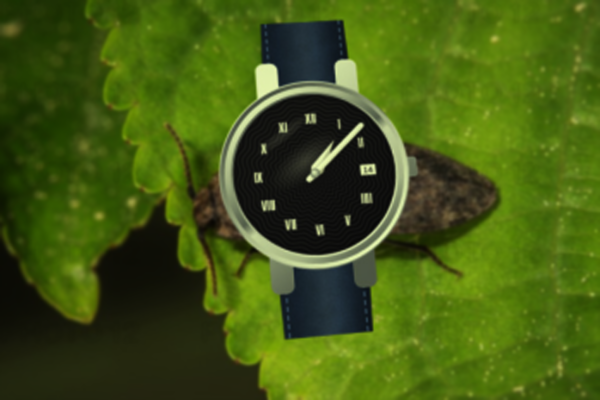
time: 1:08
